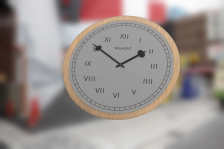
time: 1:51
